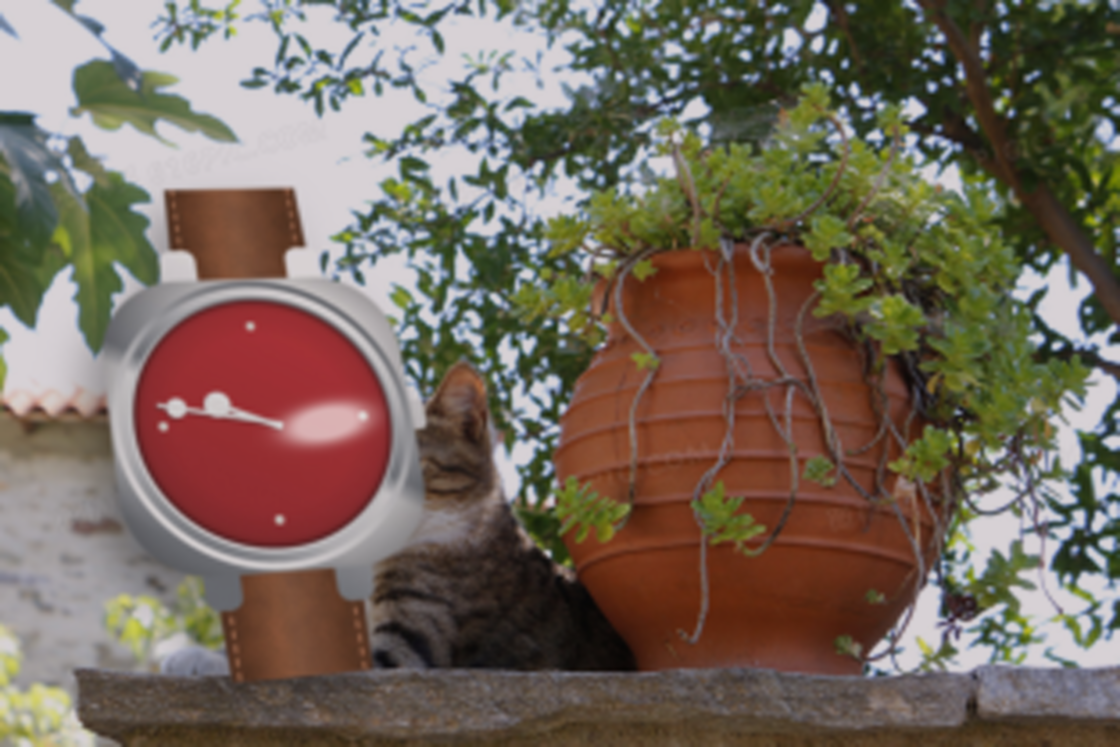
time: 9:47
